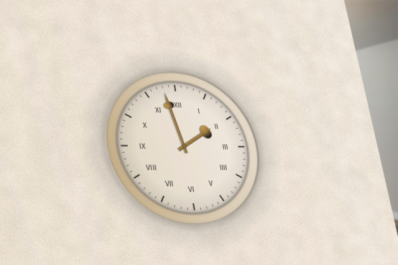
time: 1:58
